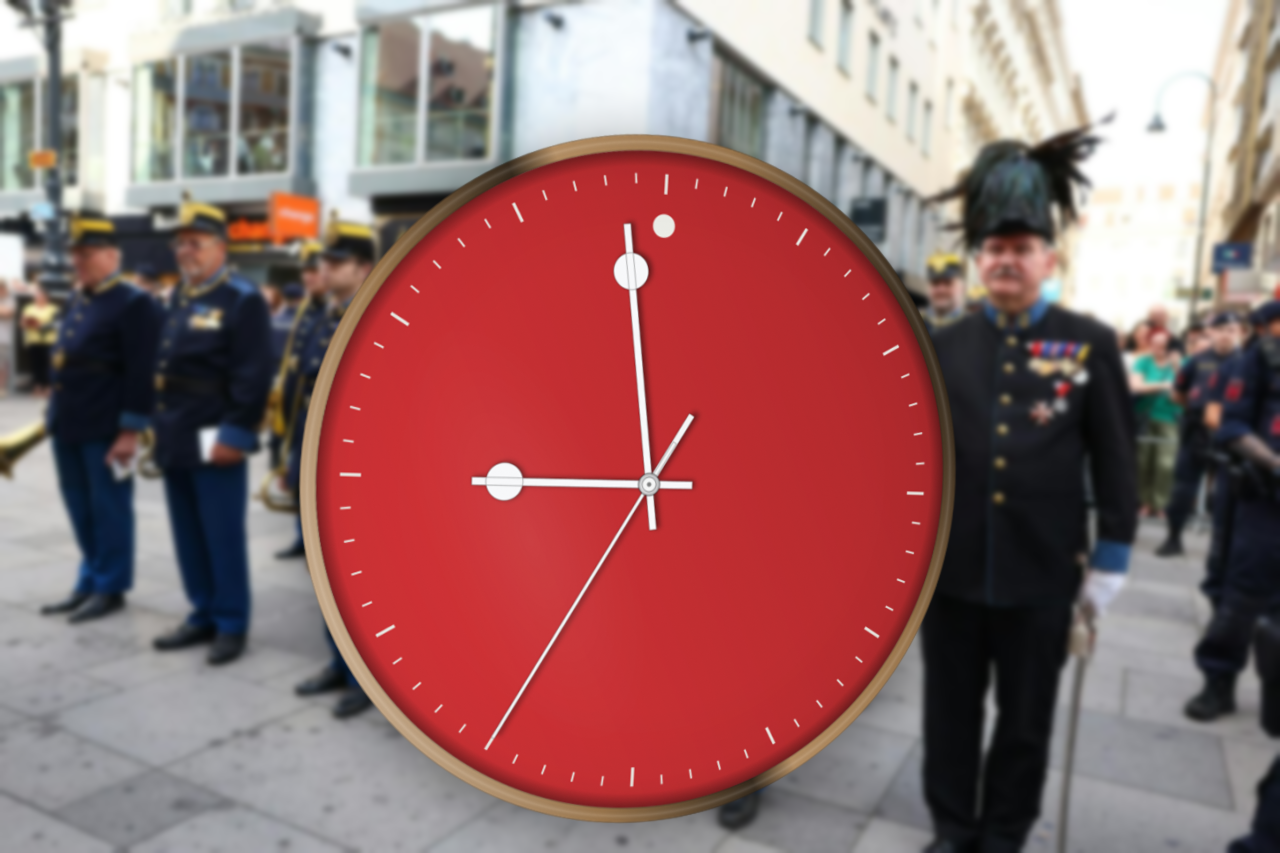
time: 8:58:35
